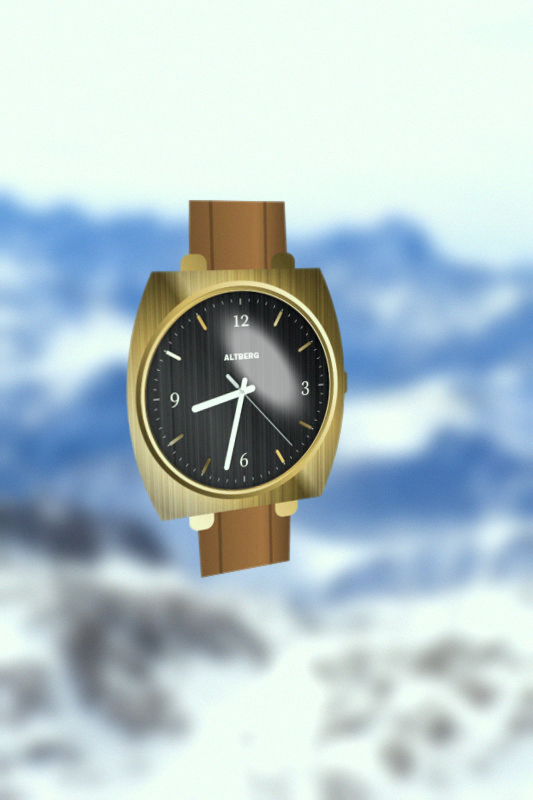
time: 8:32:23
